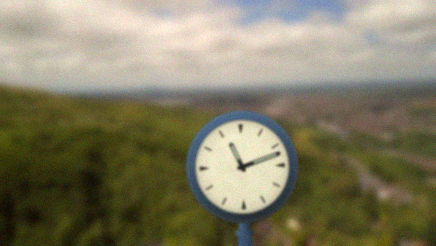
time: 11:12
